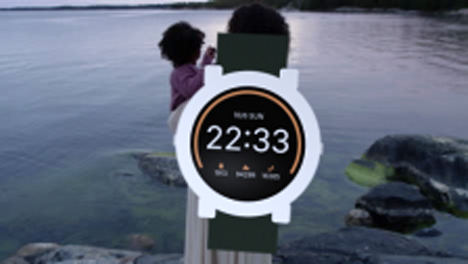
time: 22:33
